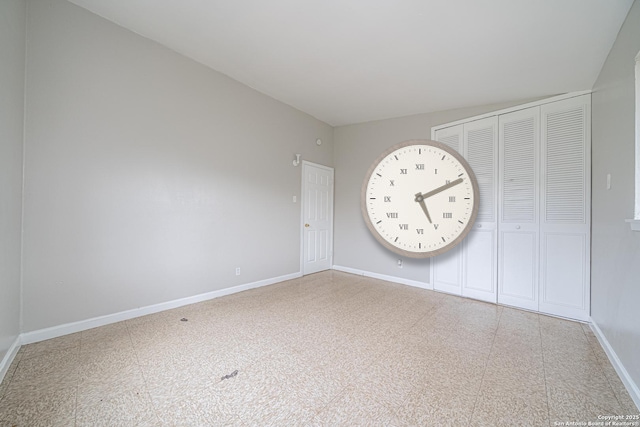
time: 5:11
